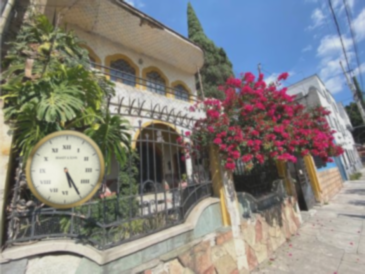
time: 5:25
